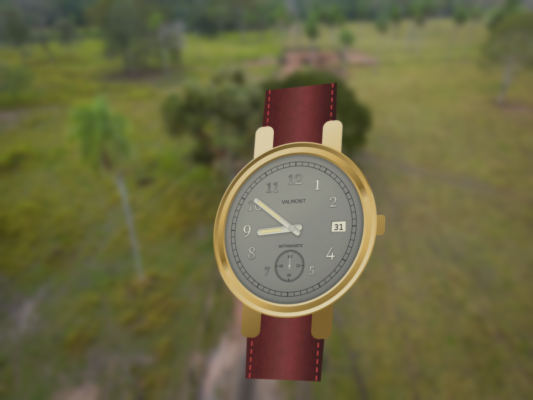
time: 8:51
